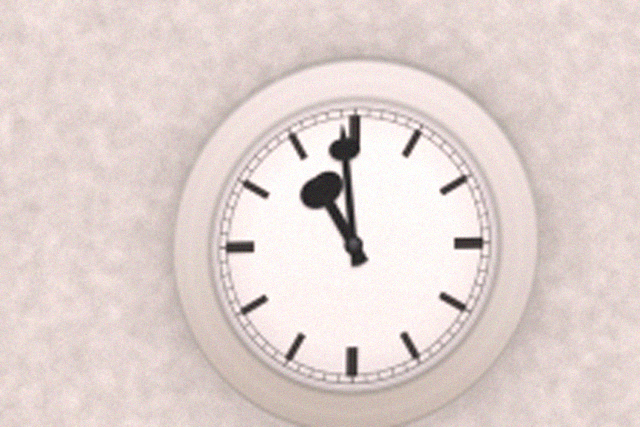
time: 10:59
